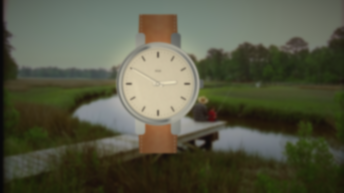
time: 2:50
